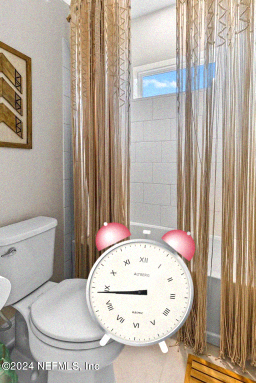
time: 8:44
